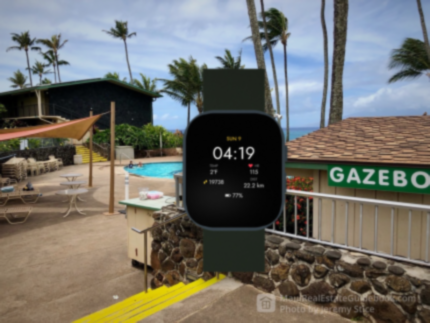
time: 4:19
